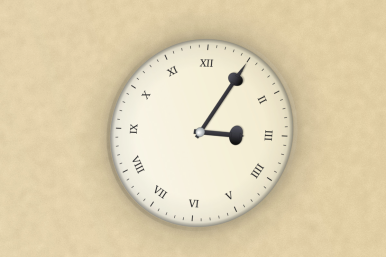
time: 3:05
